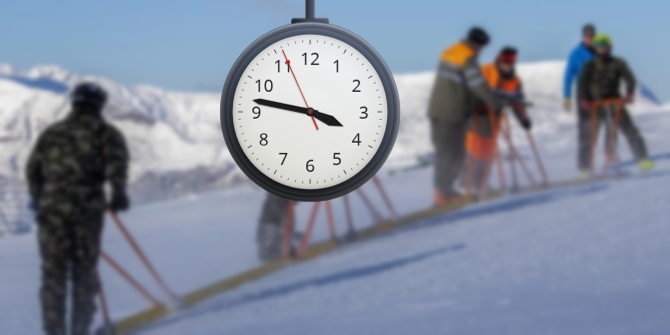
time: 3:46:56
